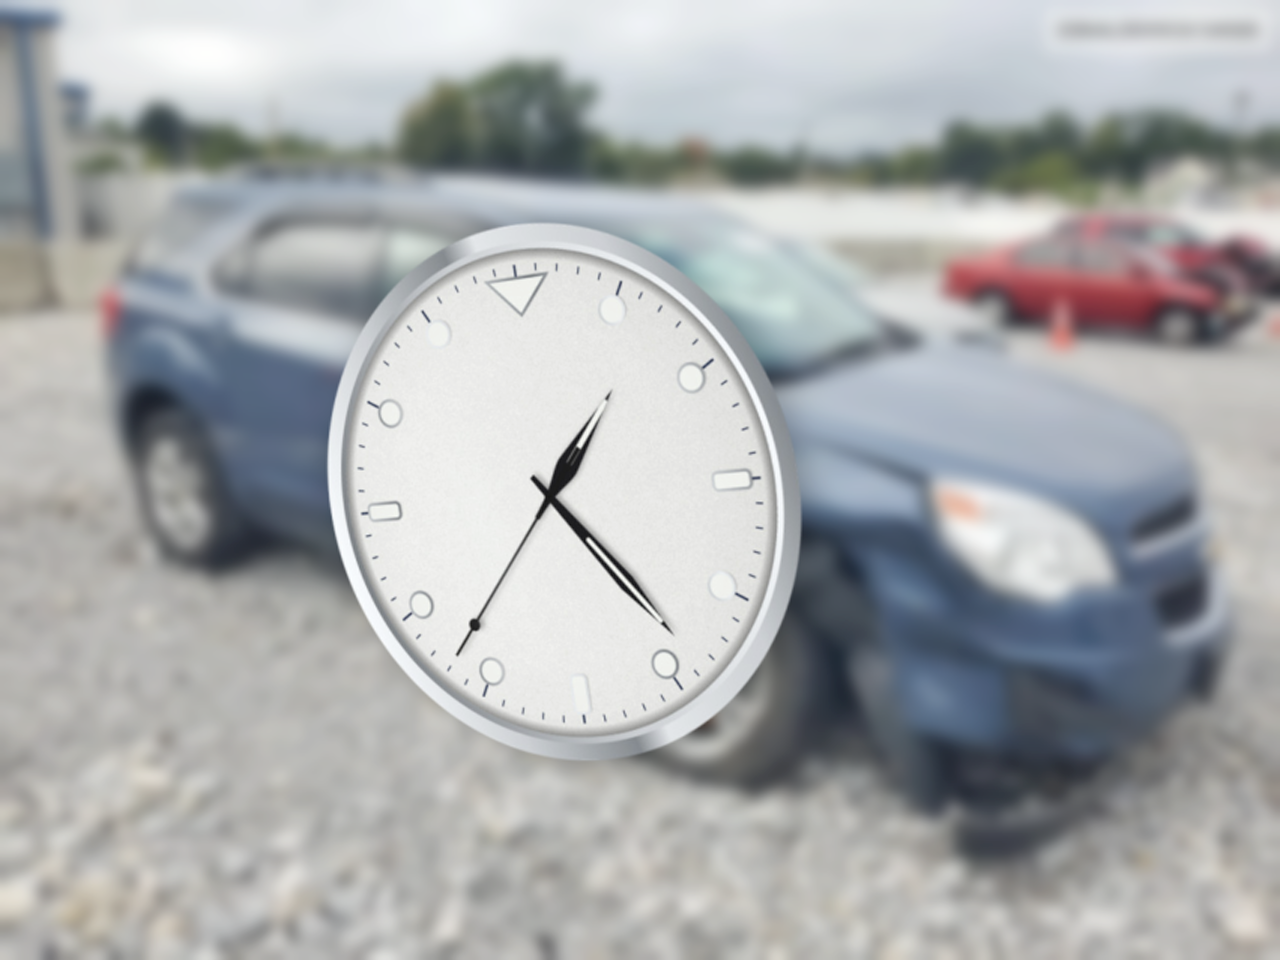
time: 1:23:37
